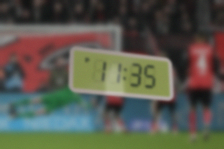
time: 11:35
